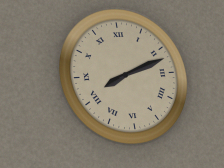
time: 8:12
